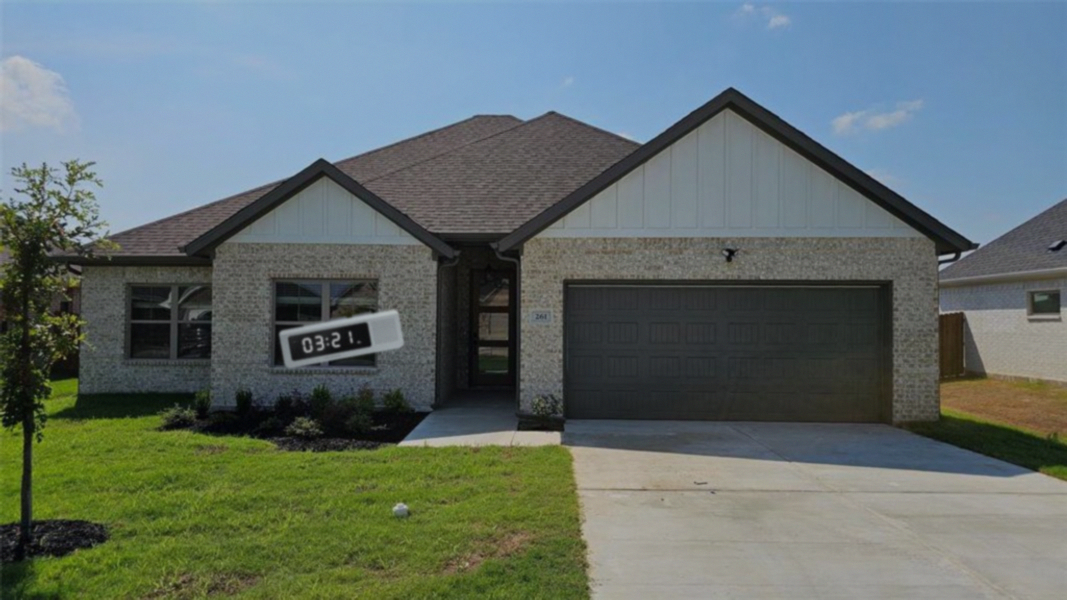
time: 3:21
